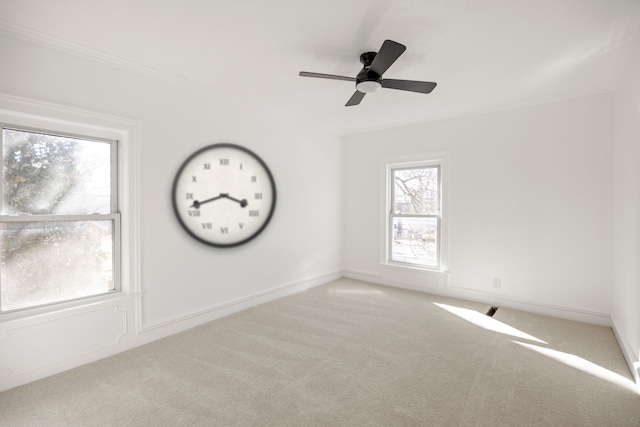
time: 3:42
